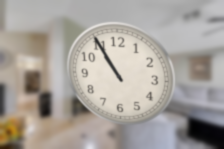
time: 10:55
